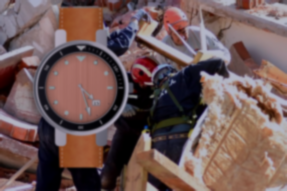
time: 4:27
